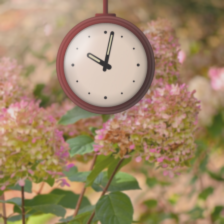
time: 10:02
